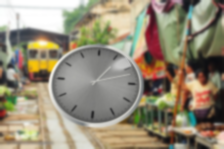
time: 1:12
